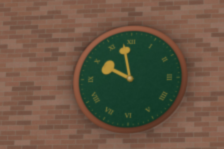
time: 9:58
